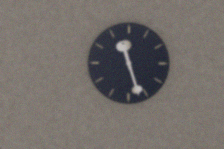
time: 11:27
